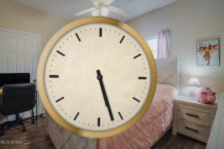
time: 5:27
